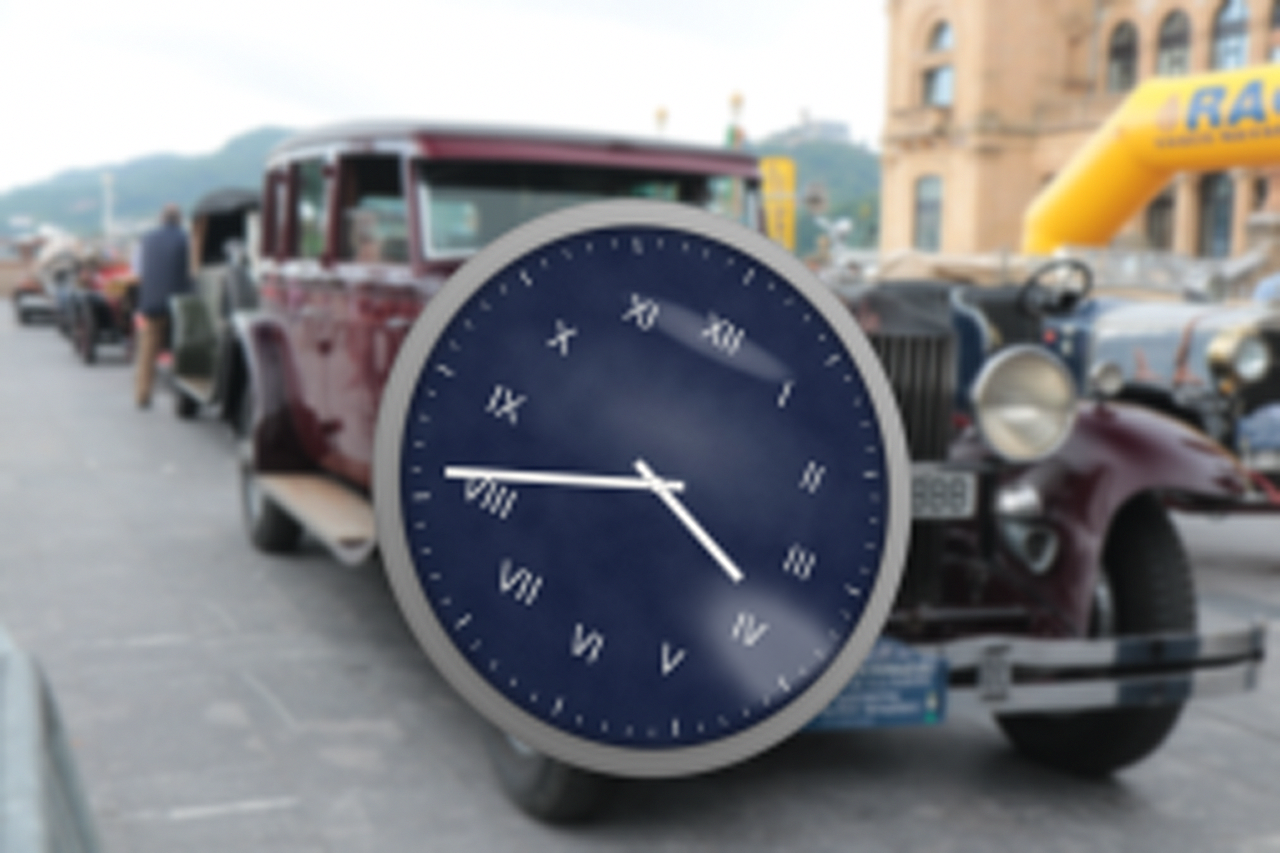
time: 3:41
